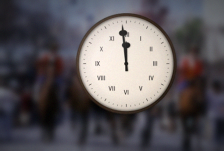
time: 11:59
